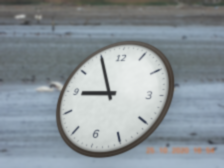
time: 8:55
